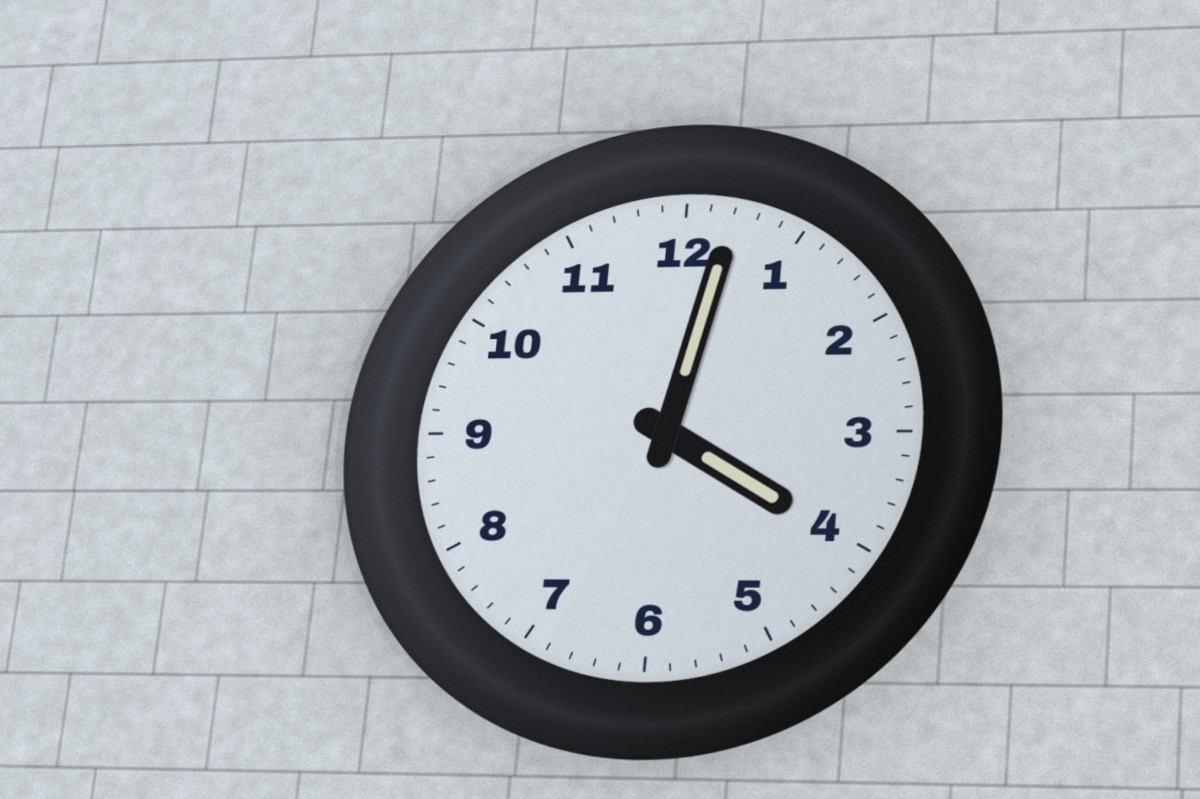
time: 4:02
